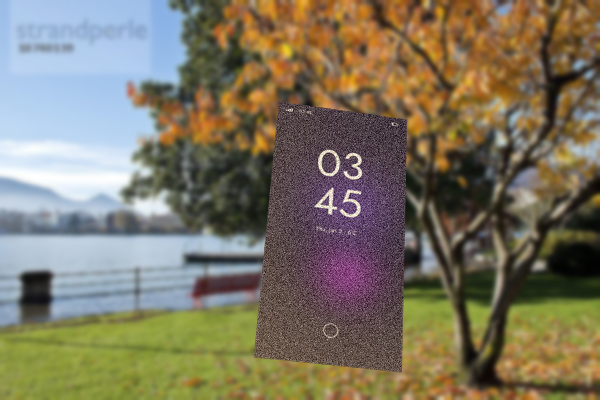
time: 3:45
